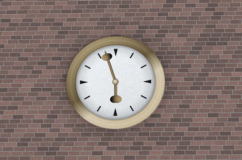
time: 5:57
